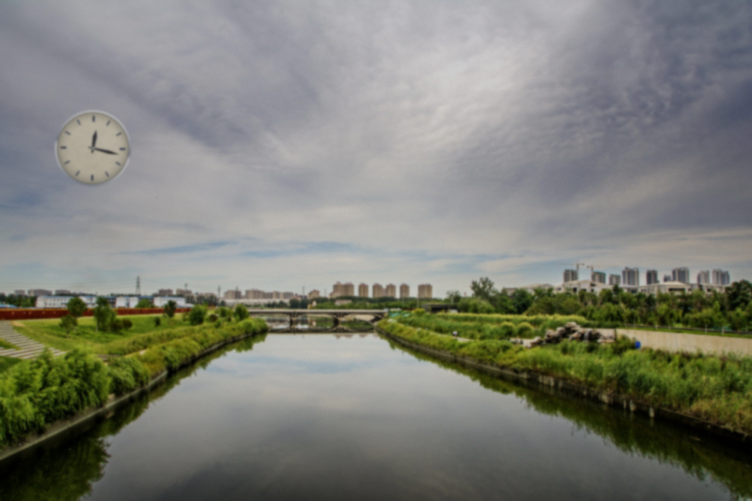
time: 12:17
